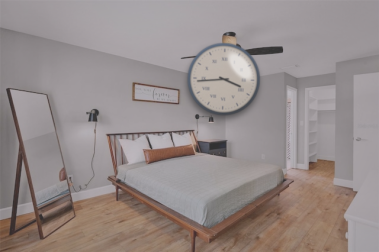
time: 3:44
